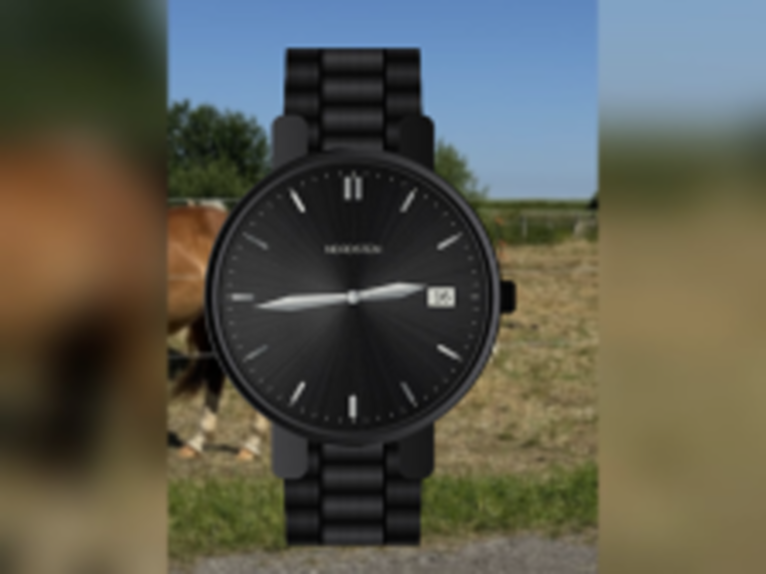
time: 2:44
